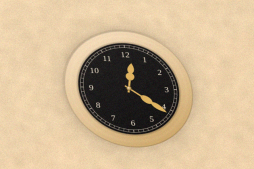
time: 12:21
